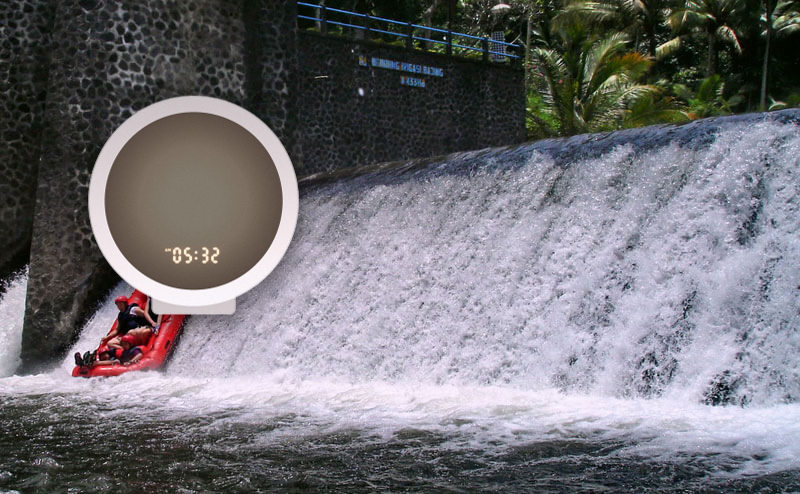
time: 5:32
